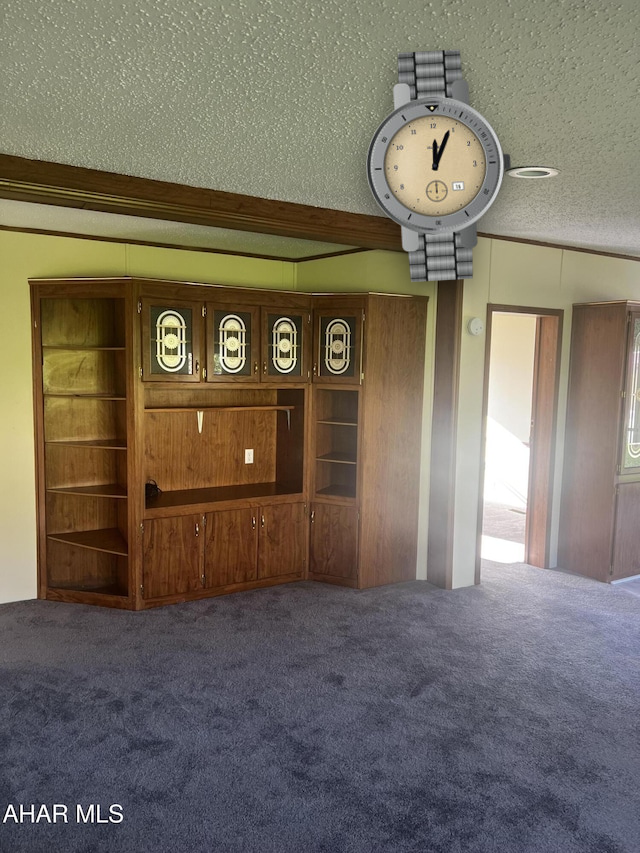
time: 12:04
